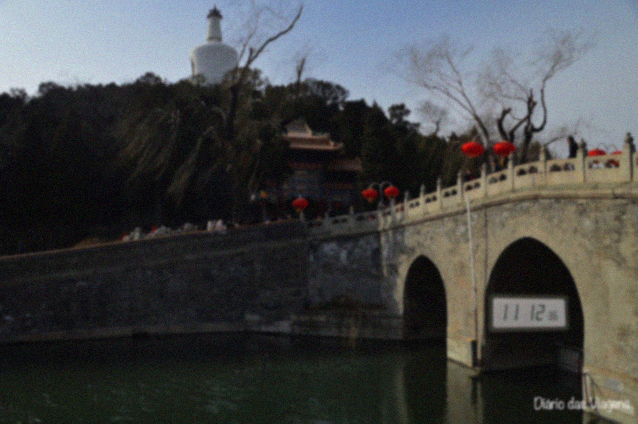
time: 11:12
